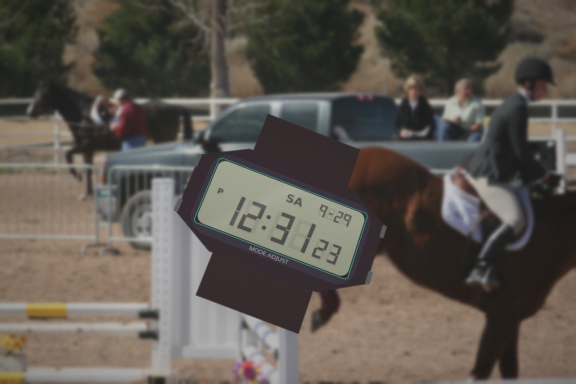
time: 12:31:23
